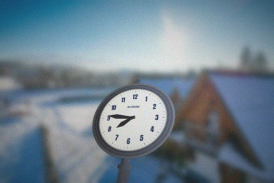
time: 7:46
